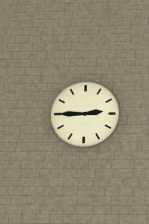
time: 2:45
